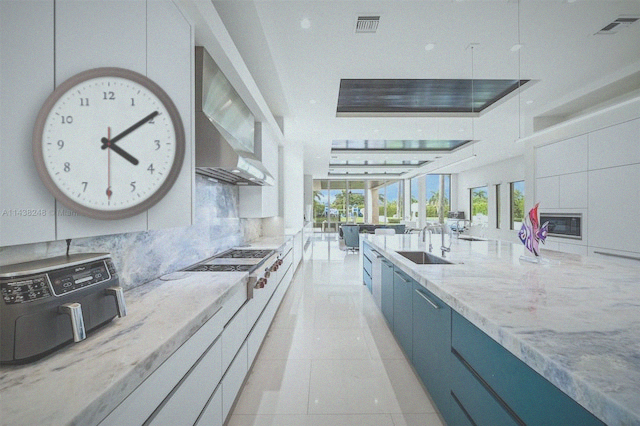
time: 4:09:30
